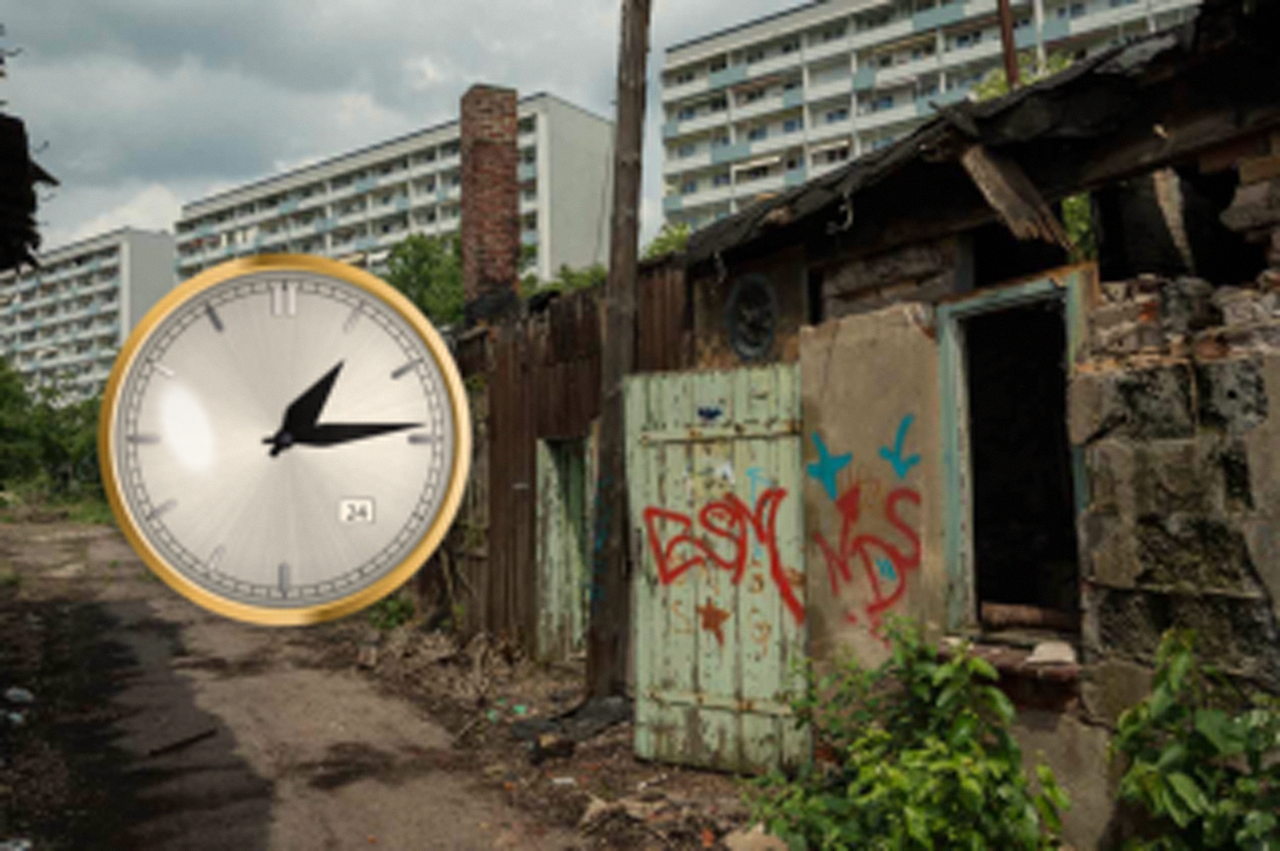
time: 1:14
